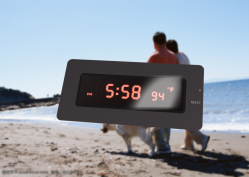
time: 5:58
